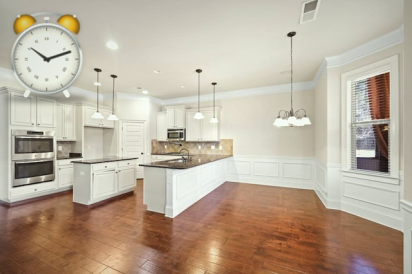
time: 10:12
